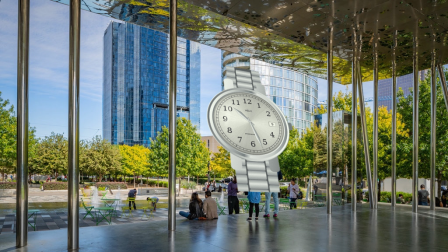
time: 10:27
